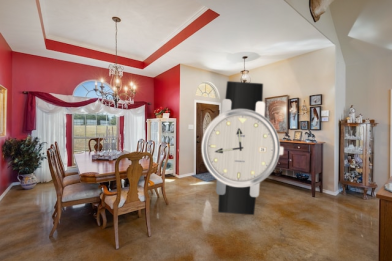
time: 11:43
